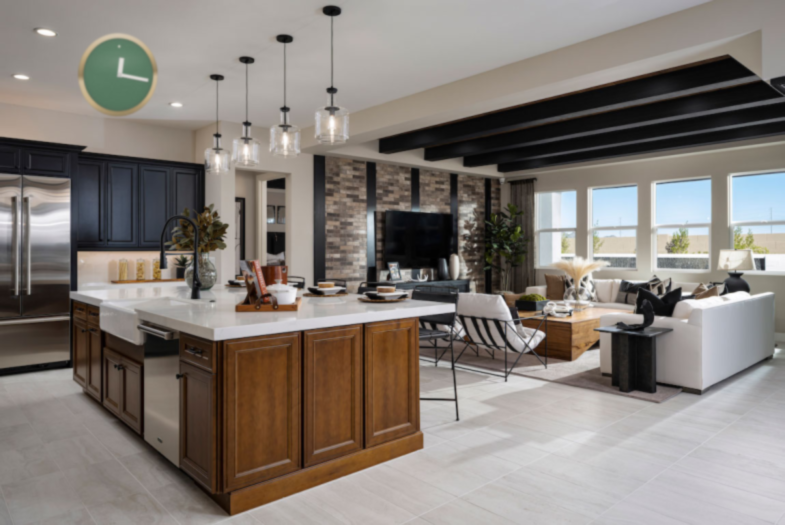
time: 12:17
